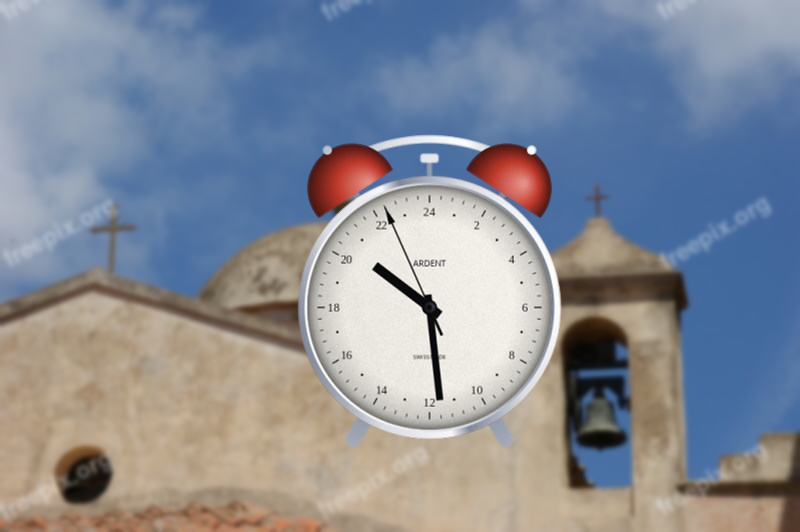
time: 20:28:56
